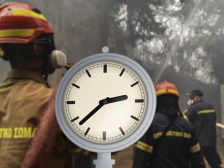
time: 2:38
